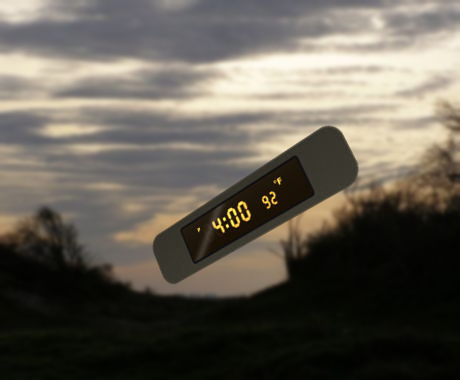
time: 4:00
